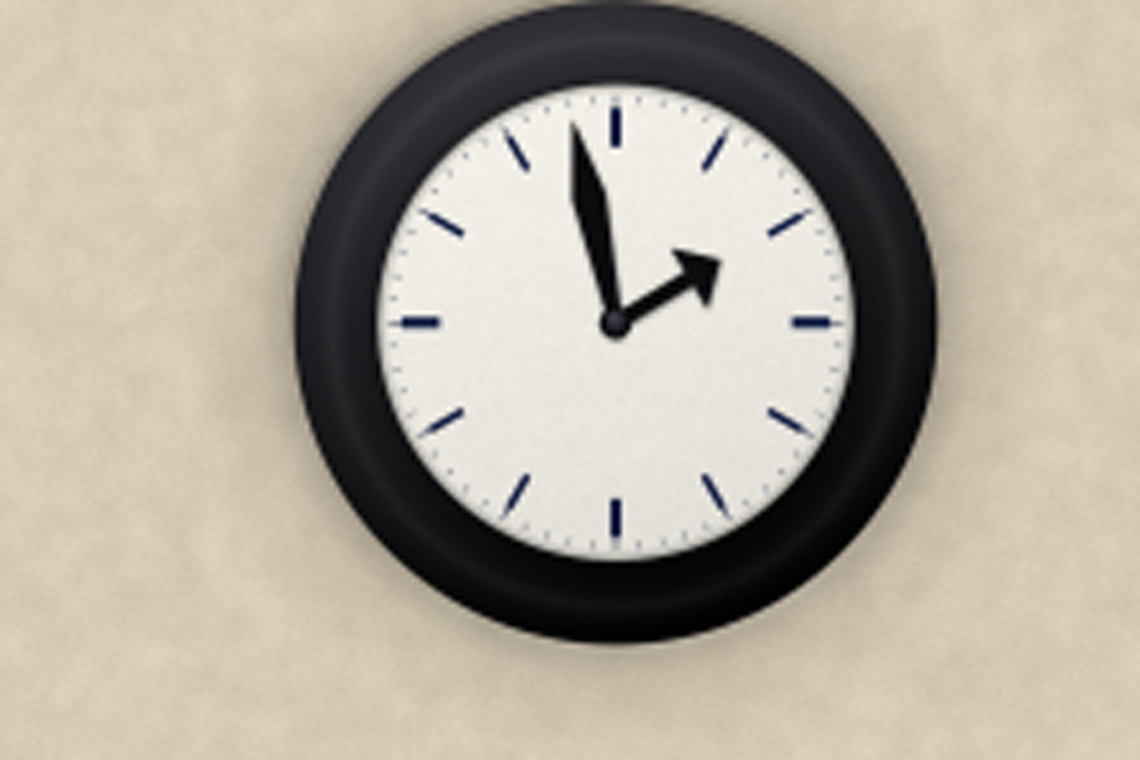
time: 1:58
